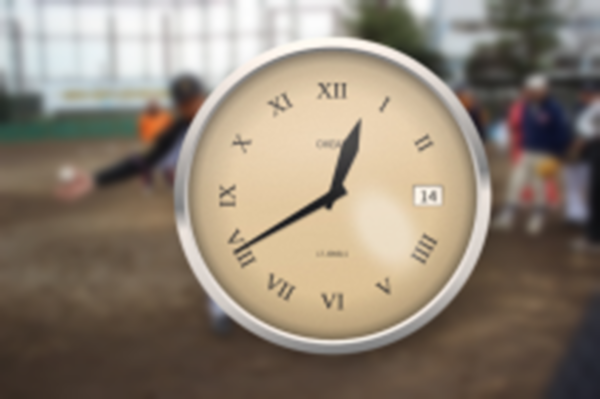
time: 12:40
